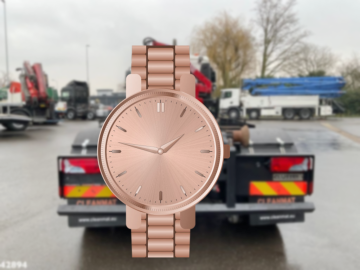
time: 1:47
